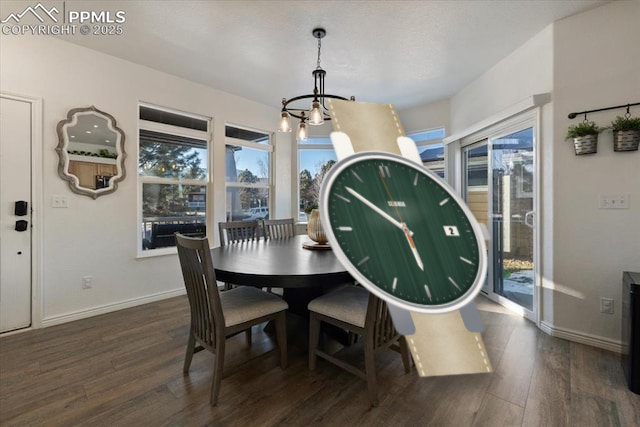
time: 5:51:59
